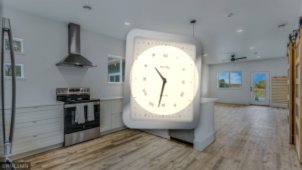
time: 10:32
